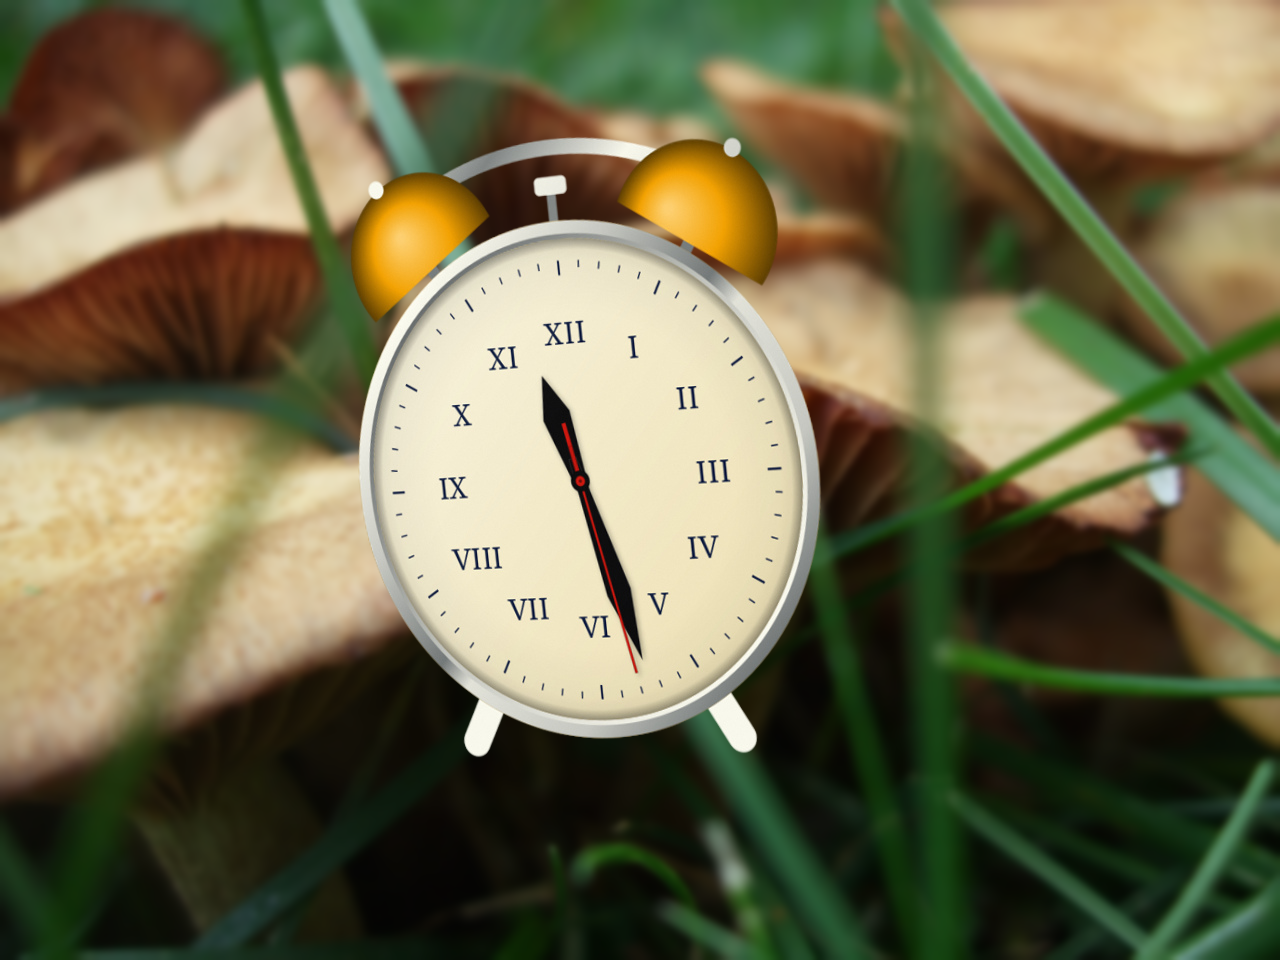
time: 11:27:28
